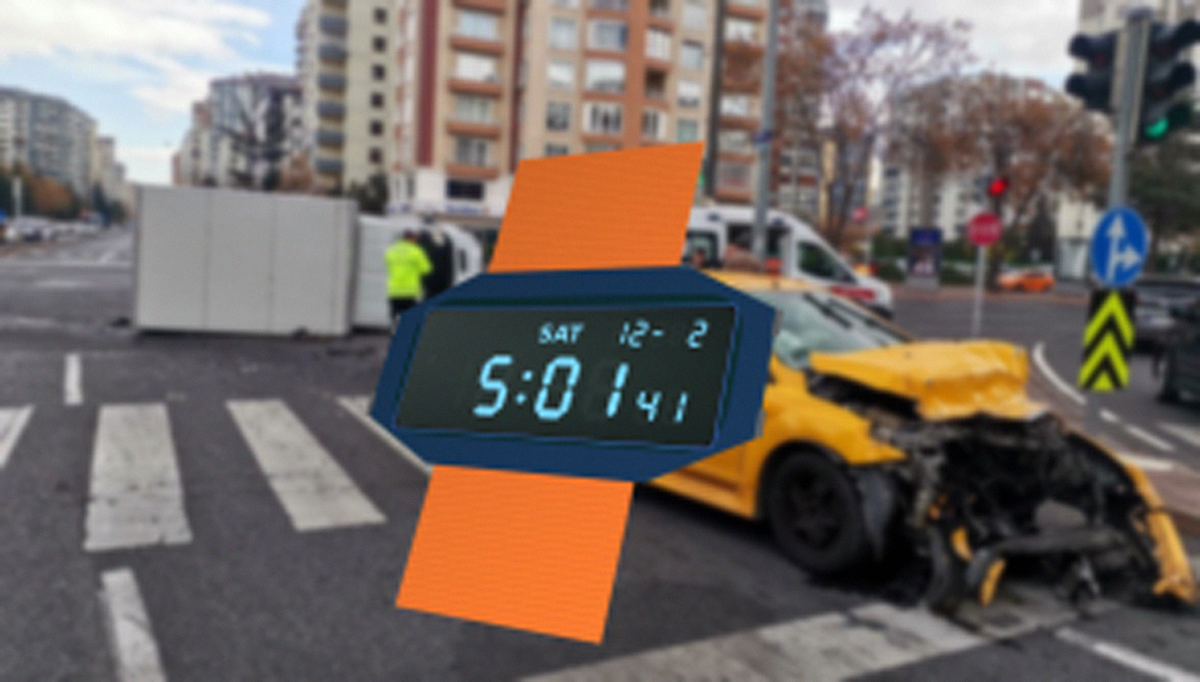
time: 5:01:41
